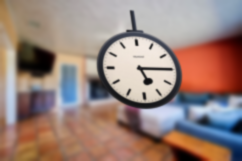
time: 5:15
